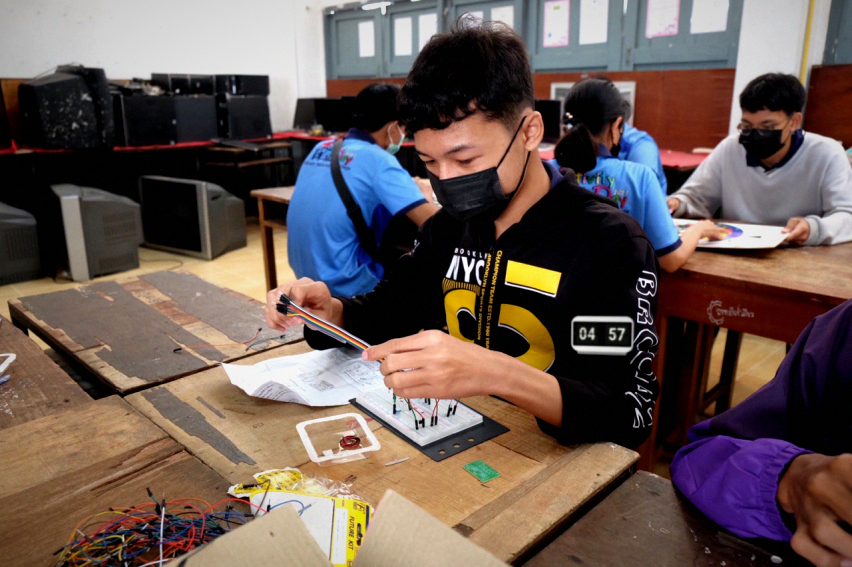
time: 4:57
